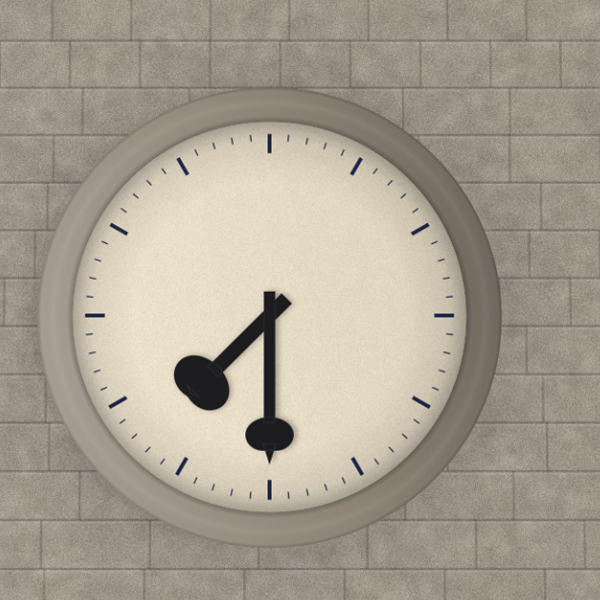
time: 7:30
